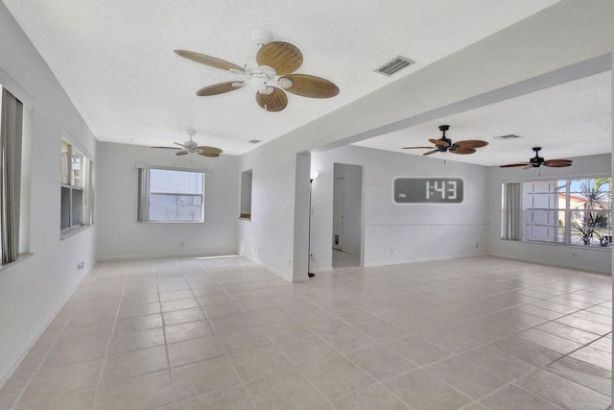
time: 1:43
